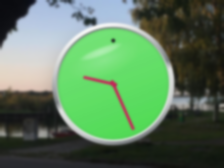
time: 9:26
